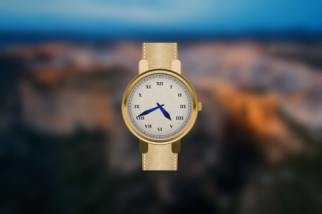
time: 4:41
